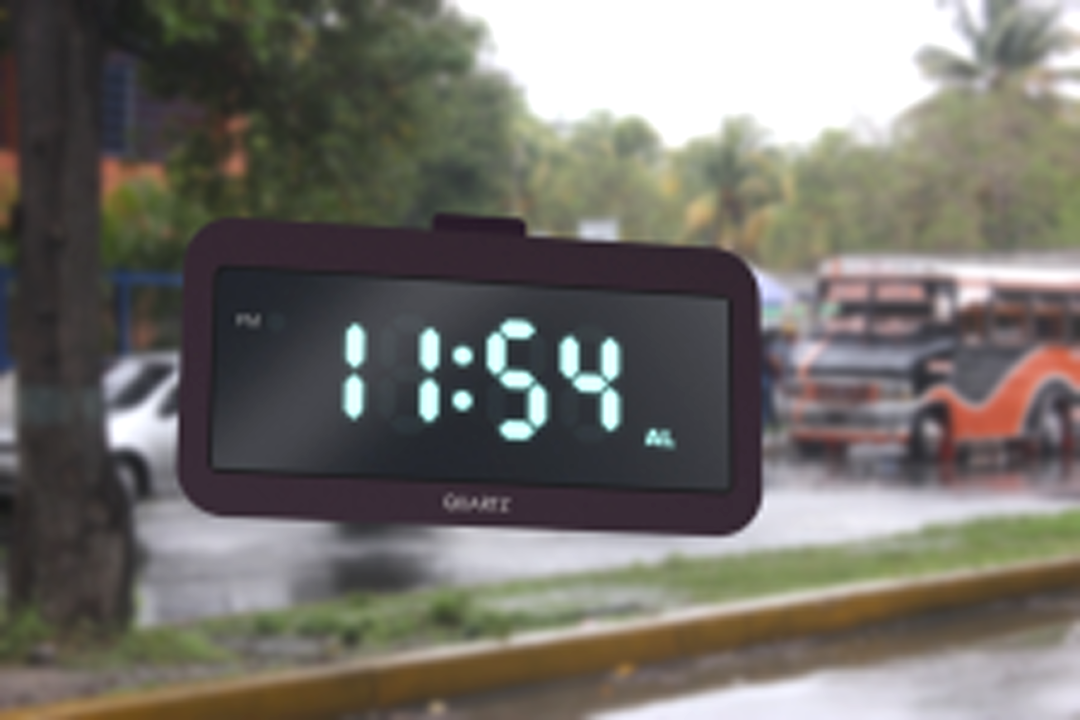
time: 11:54
